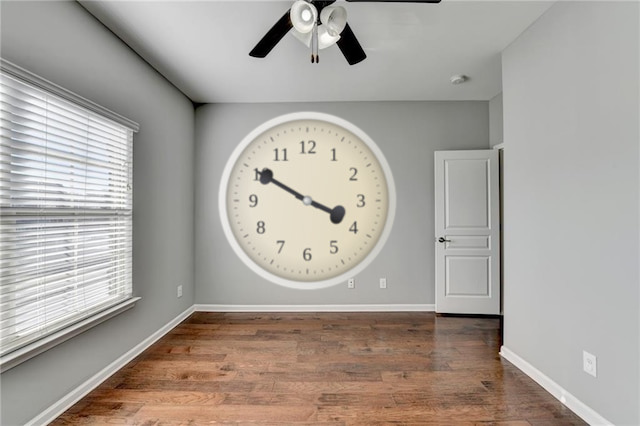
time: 3:50
